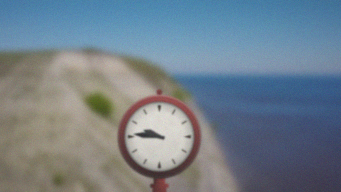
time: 9:46
